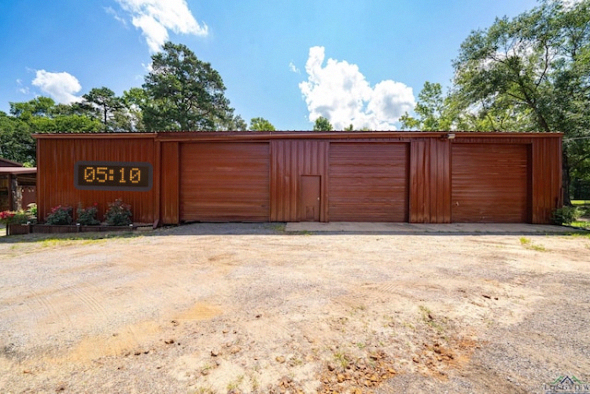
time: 5:10
